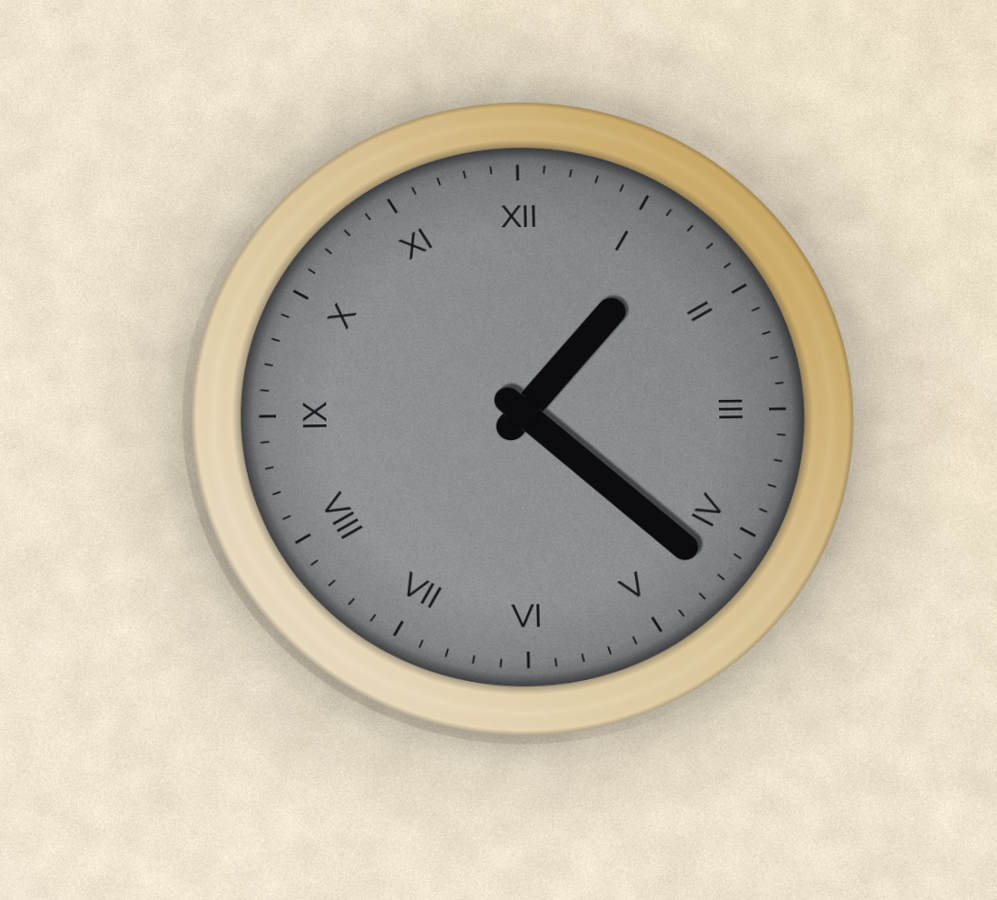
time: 1:22
